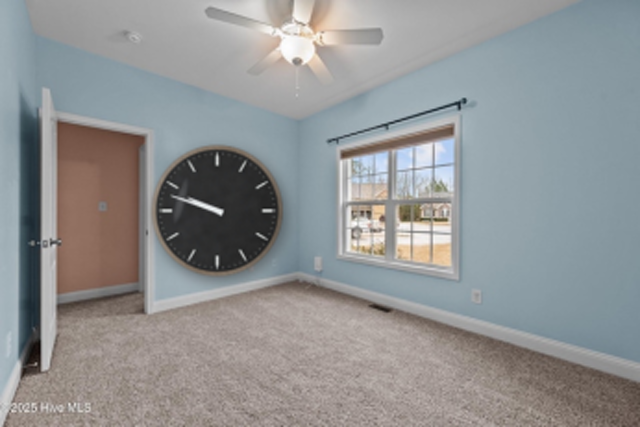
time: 9:48
